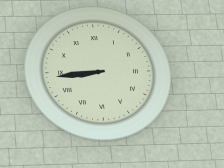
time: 8:44
